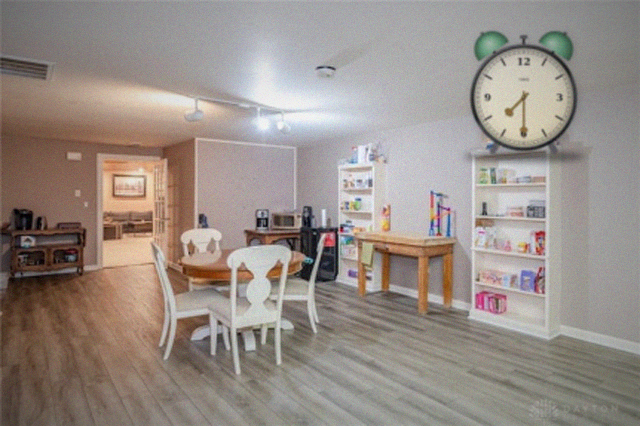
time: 7:30
